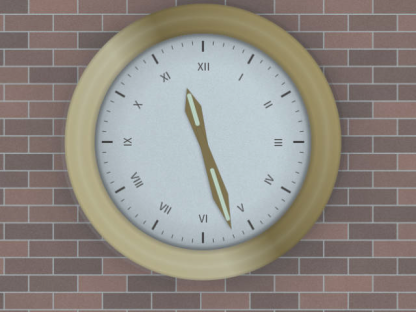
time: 11:27
